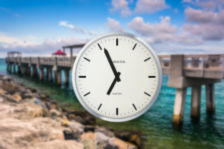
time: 6:56
